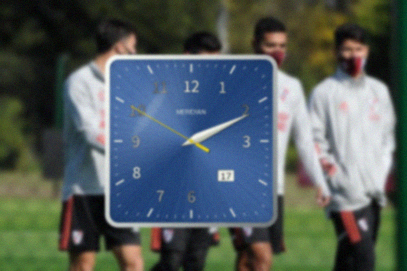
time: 2:10:50
